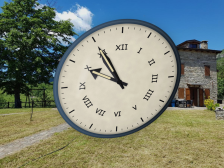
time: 9:55
